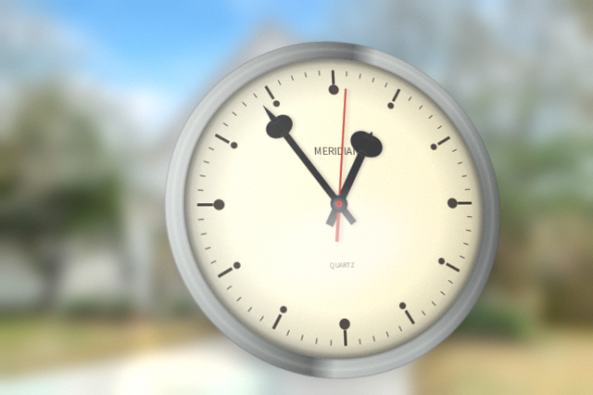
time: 12:54:01
